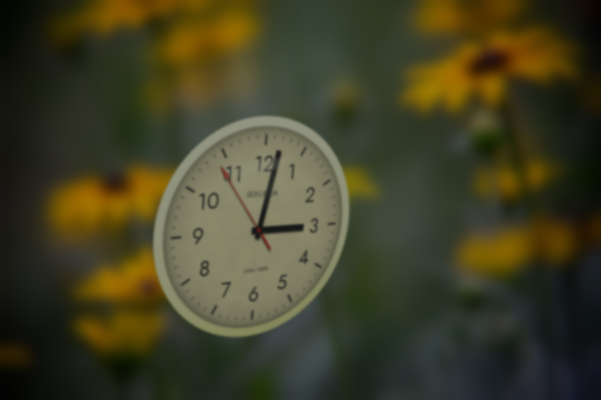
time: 3:01:54
